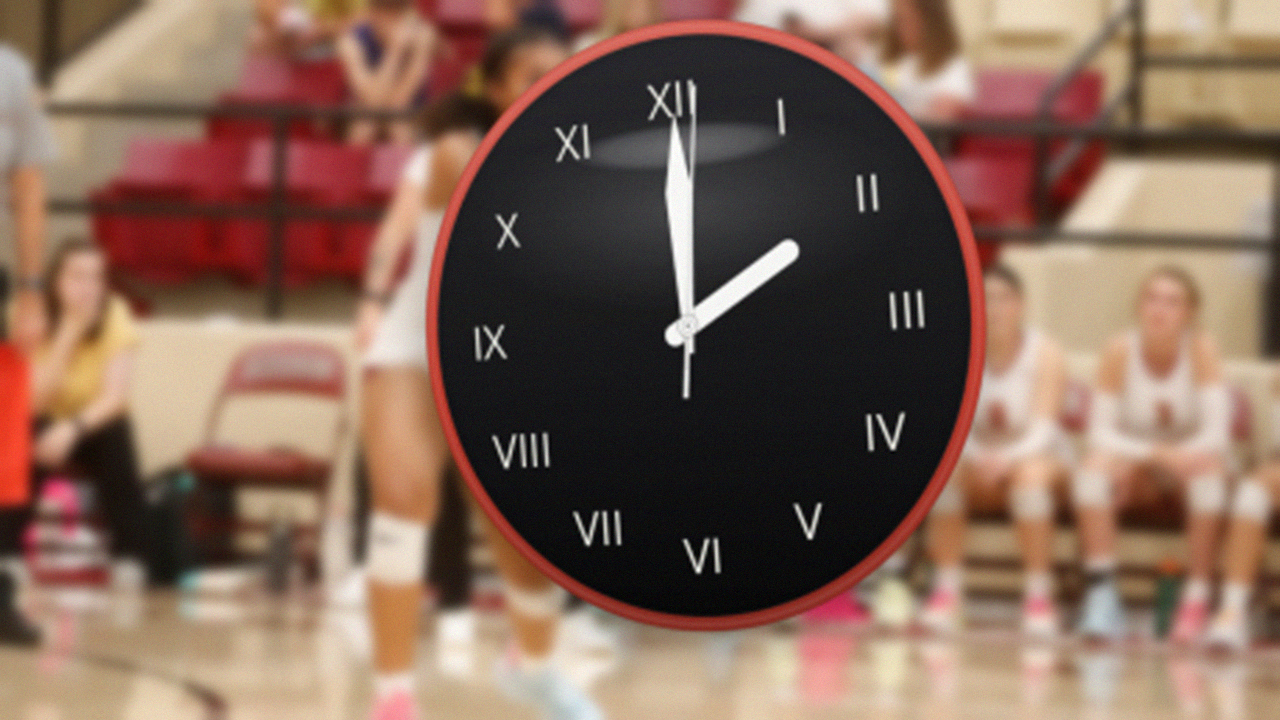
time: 2:00:01
